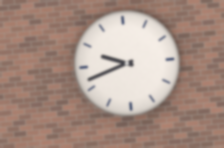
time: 9:42
